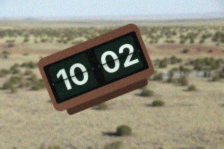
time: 10:02
